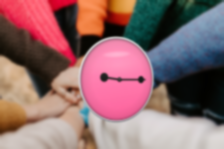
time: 9:15
